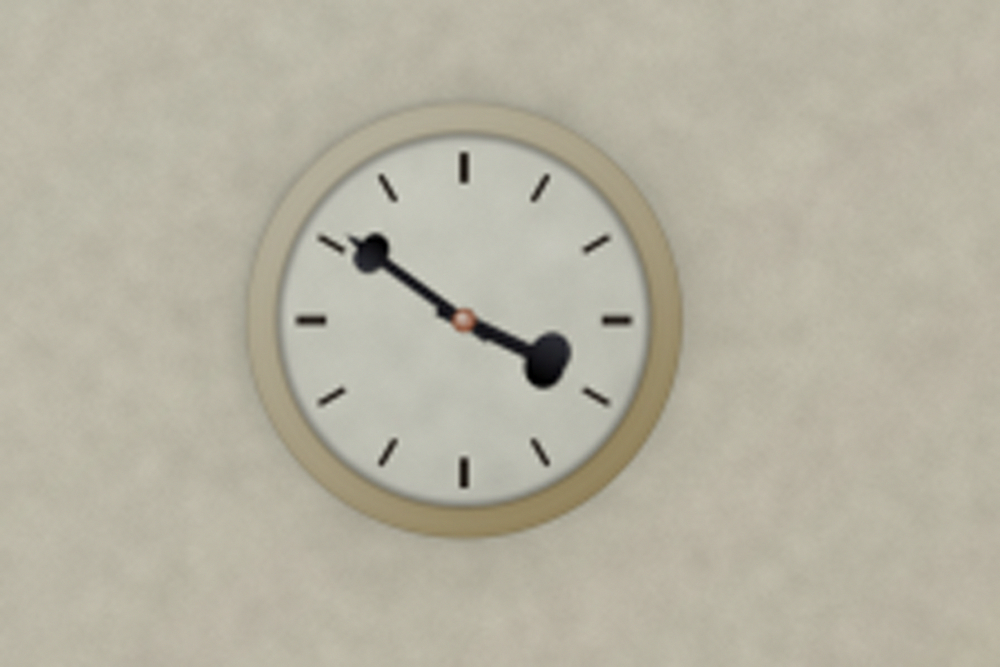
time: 3:51
